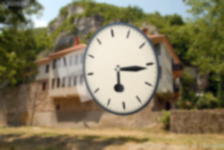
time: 6:16
